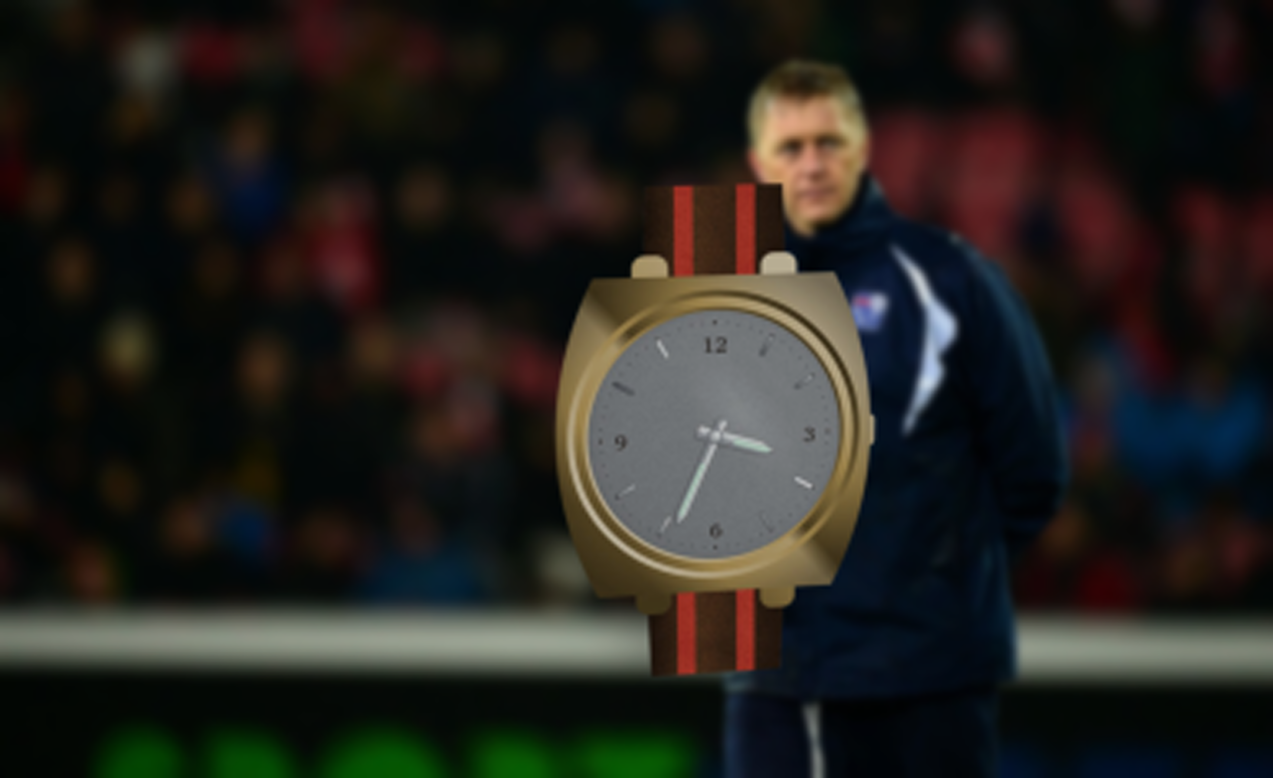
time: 3:34
